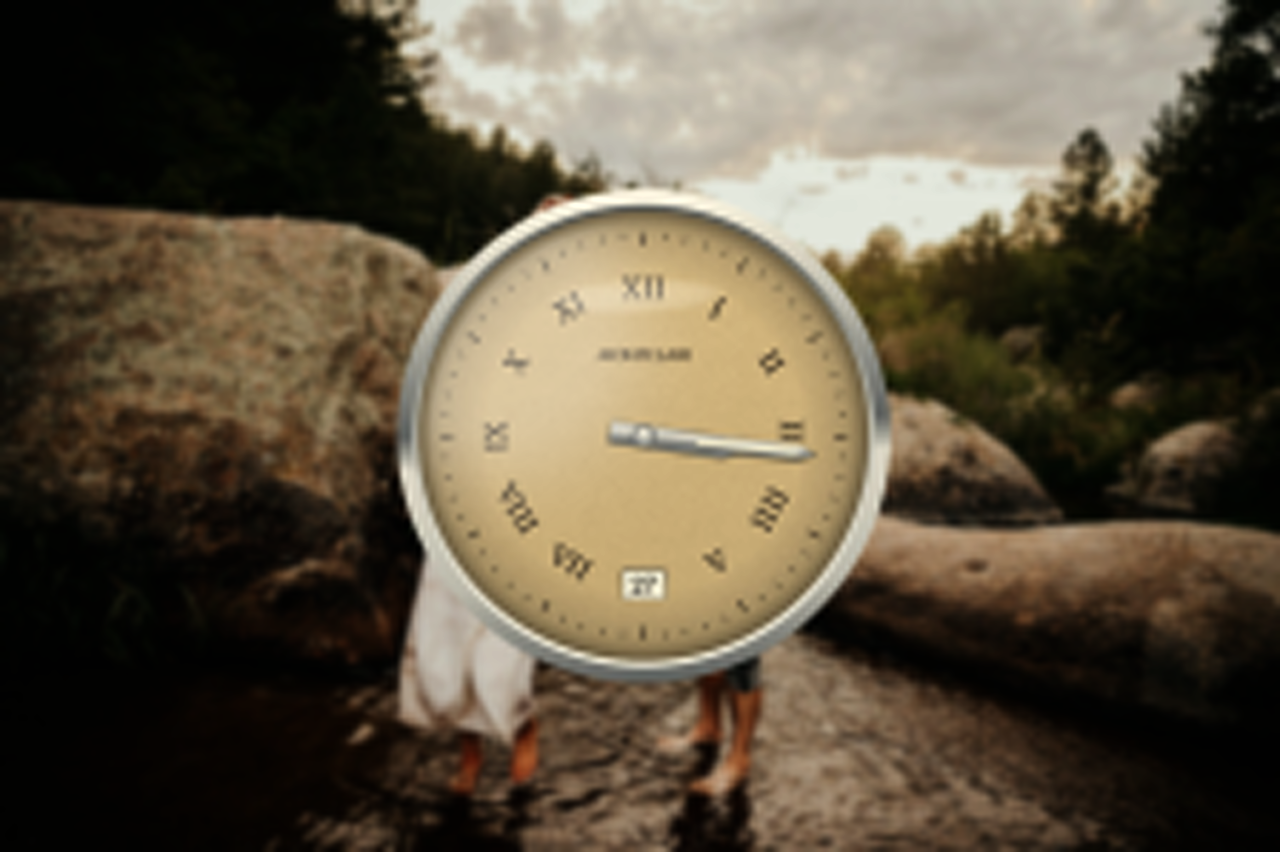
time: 3:16
